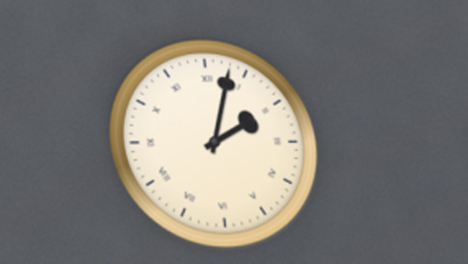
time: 2:03
